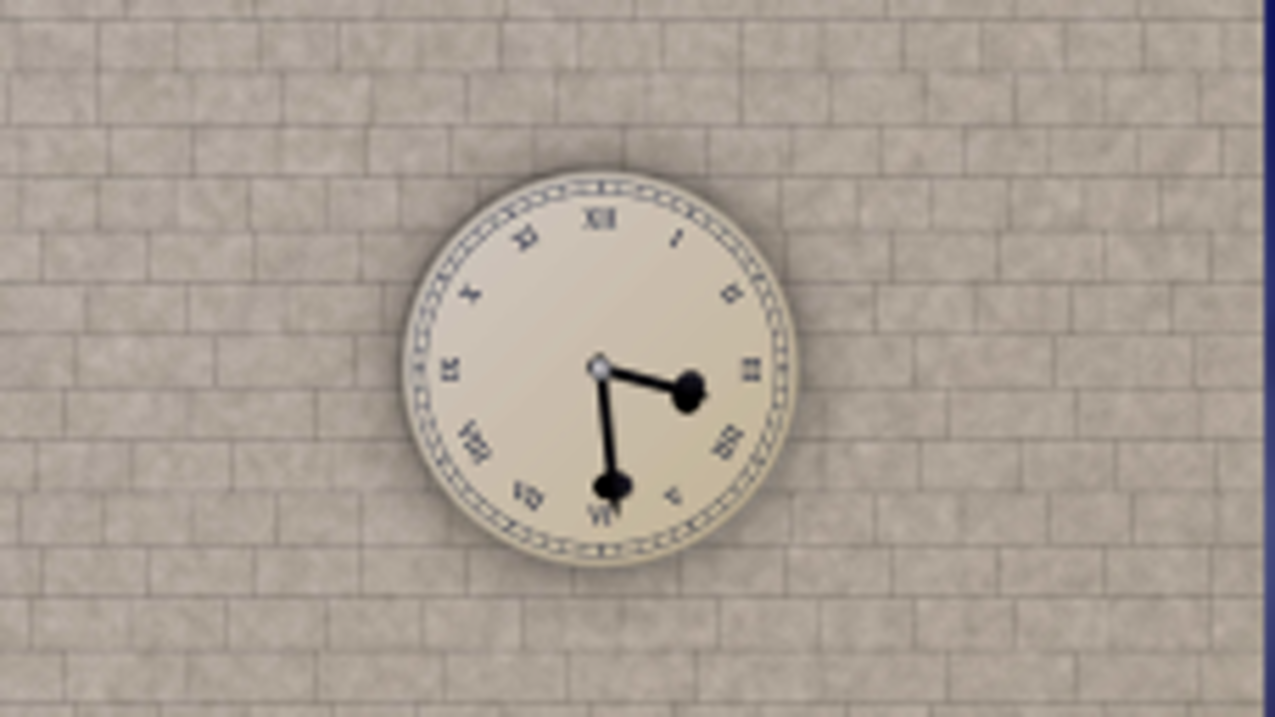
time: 3:29
